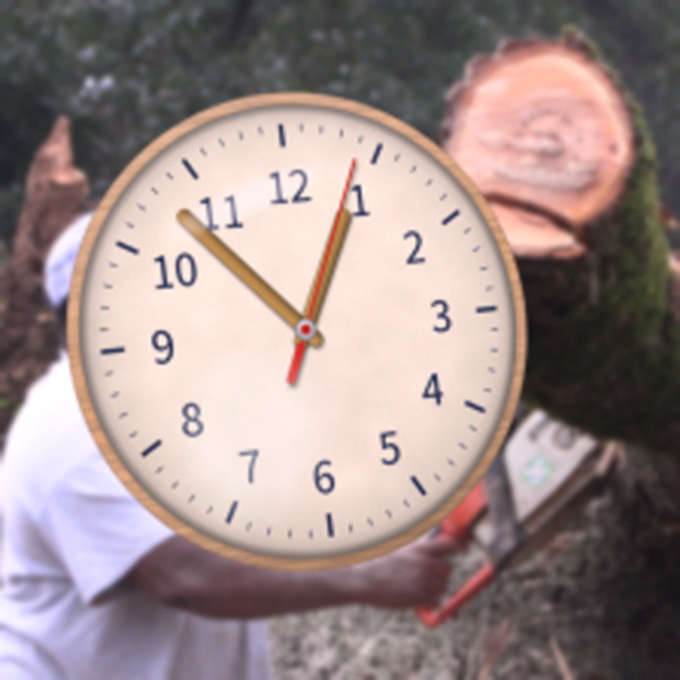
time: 12:53:04
